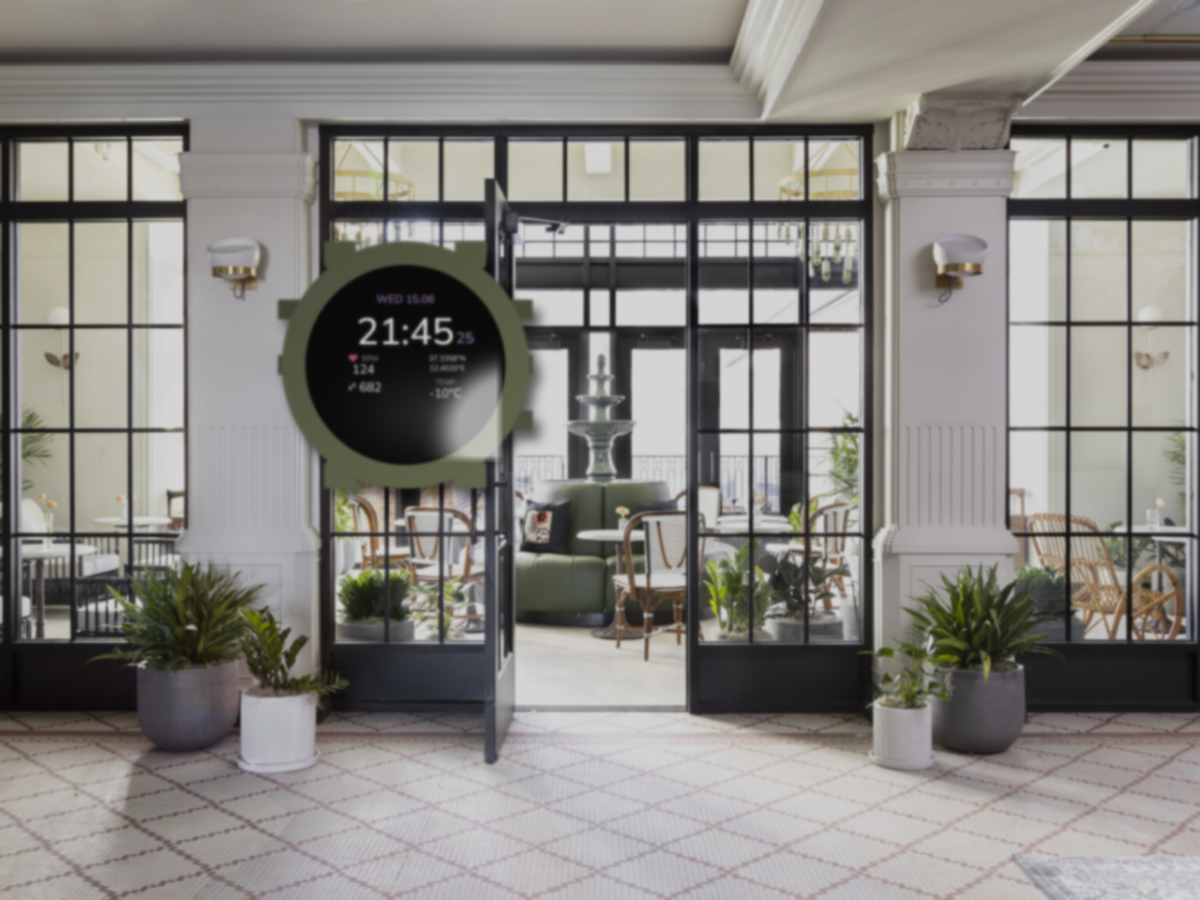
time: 21:45:25
